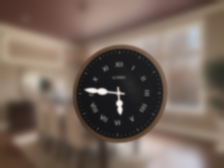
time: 5:46
